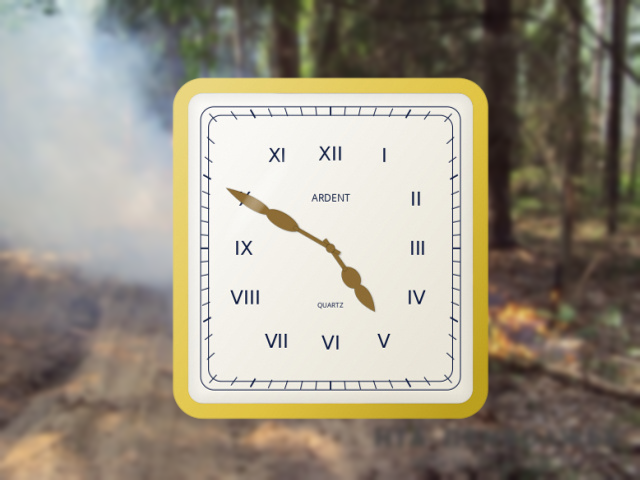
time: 4:50
